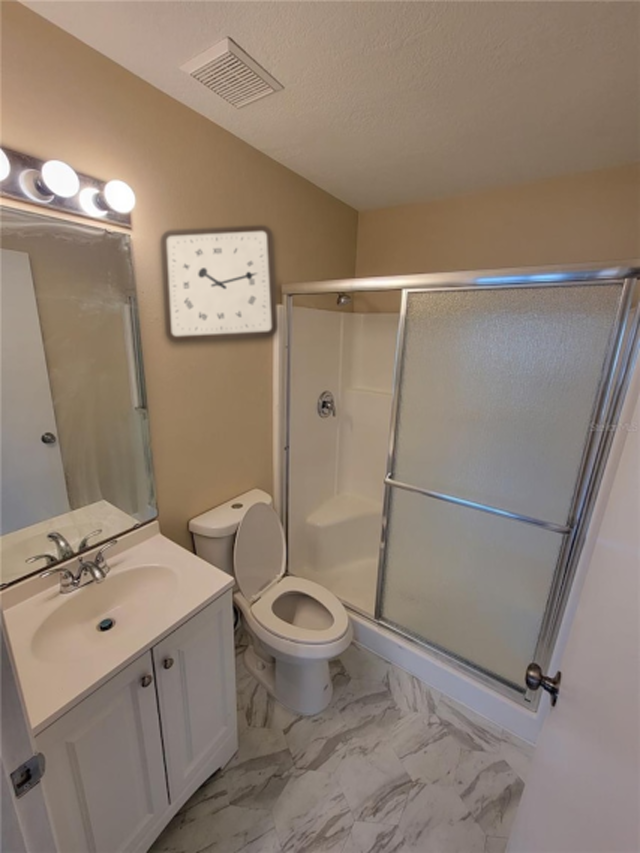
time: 10:13
